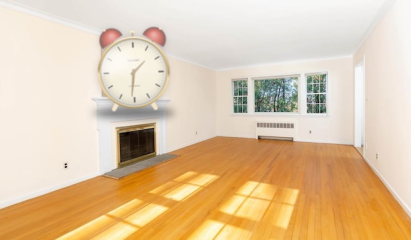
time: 1:31
